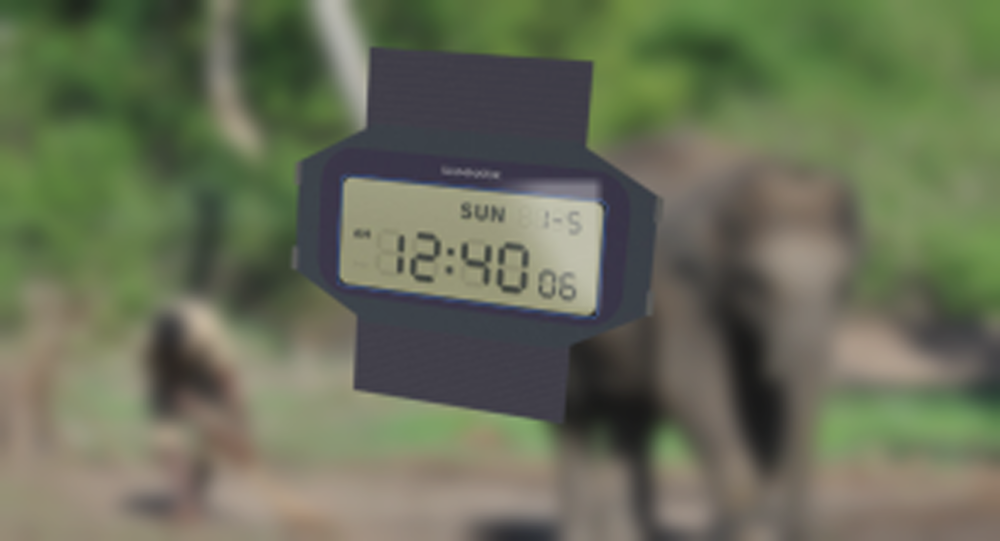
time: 12:40:06
